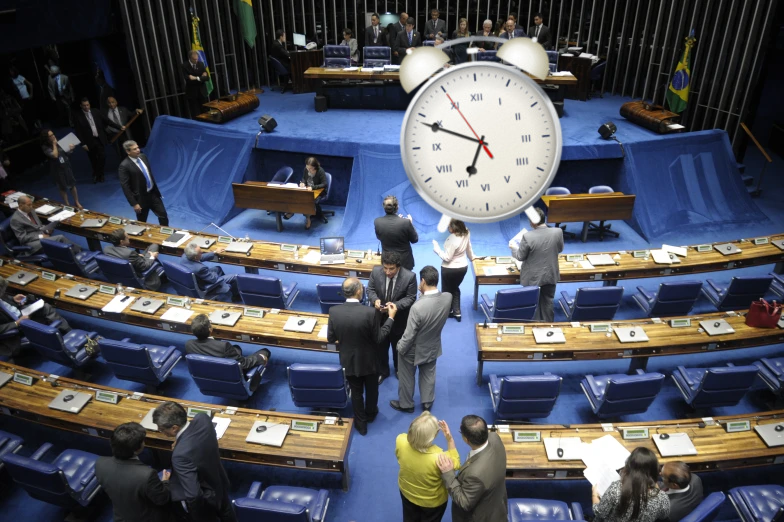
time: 6:48:55
